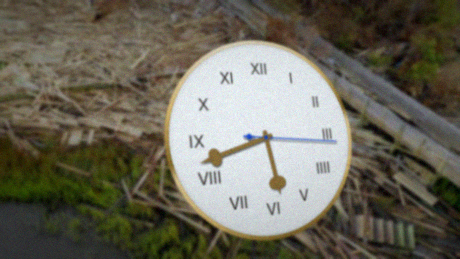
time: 5:42:16
